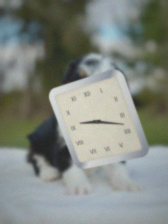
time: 9:18
